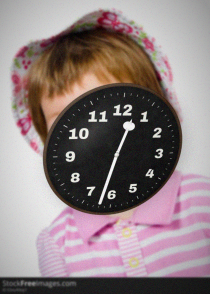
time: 12:32
